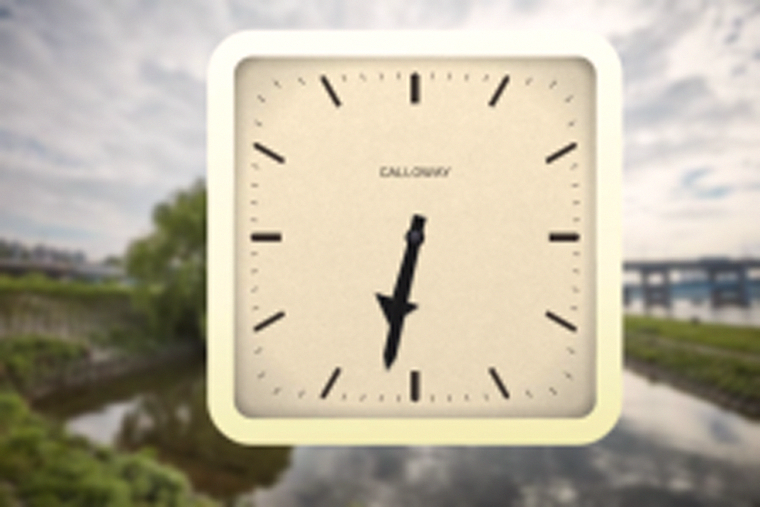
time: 6:32
